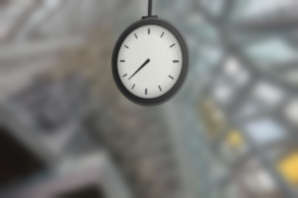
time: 7:38
